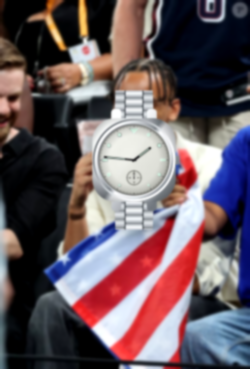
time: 1:46
